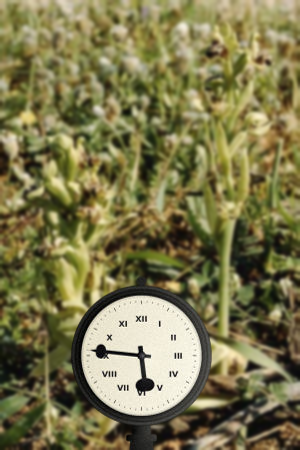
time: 5:46
